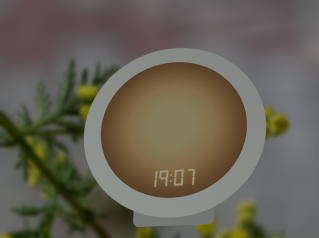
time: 19:07
